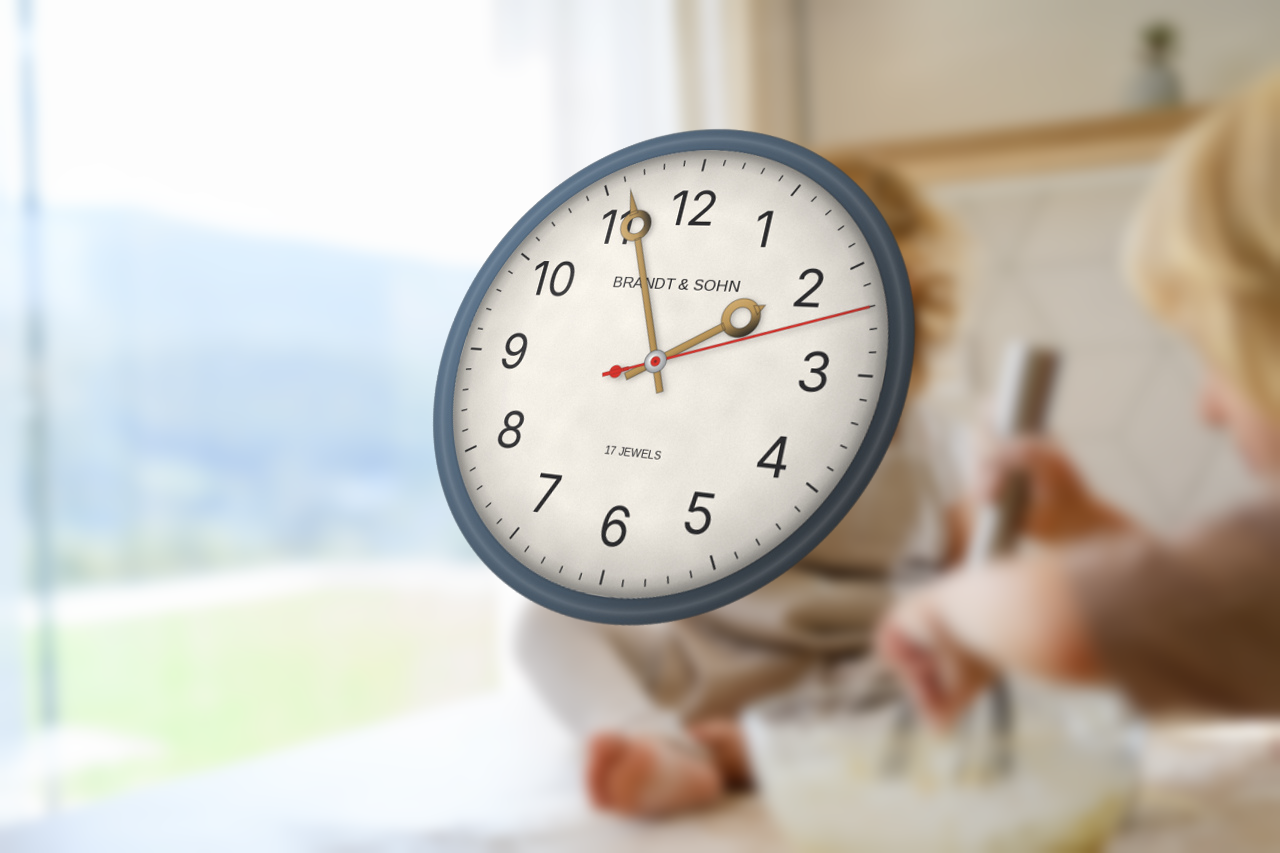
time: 1:56:12
